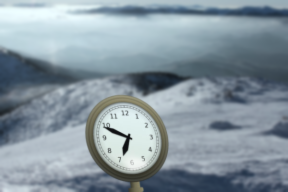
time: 6:49
